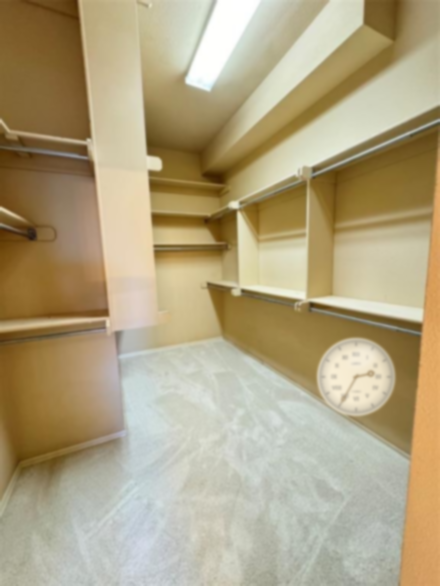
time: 2:35
